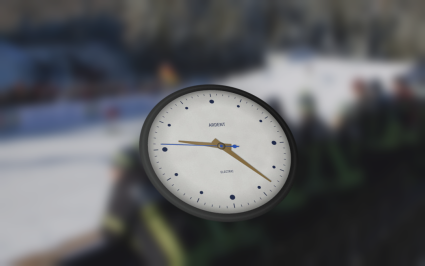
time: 9:22:46
